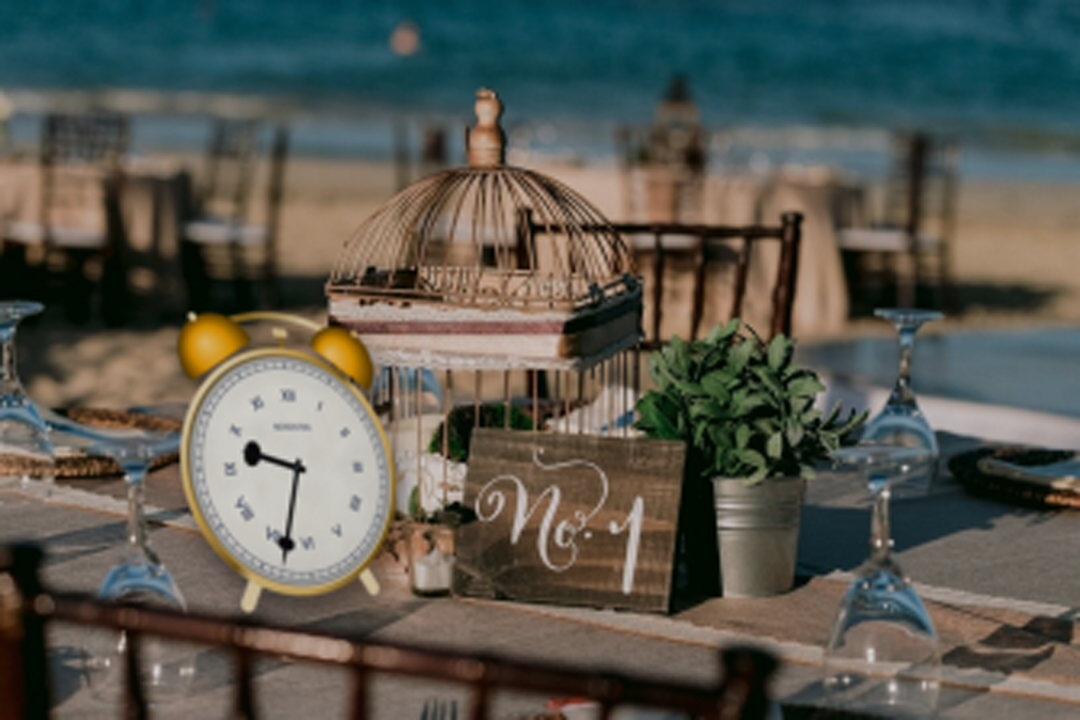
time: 9:33
